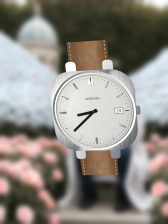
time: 8:38
